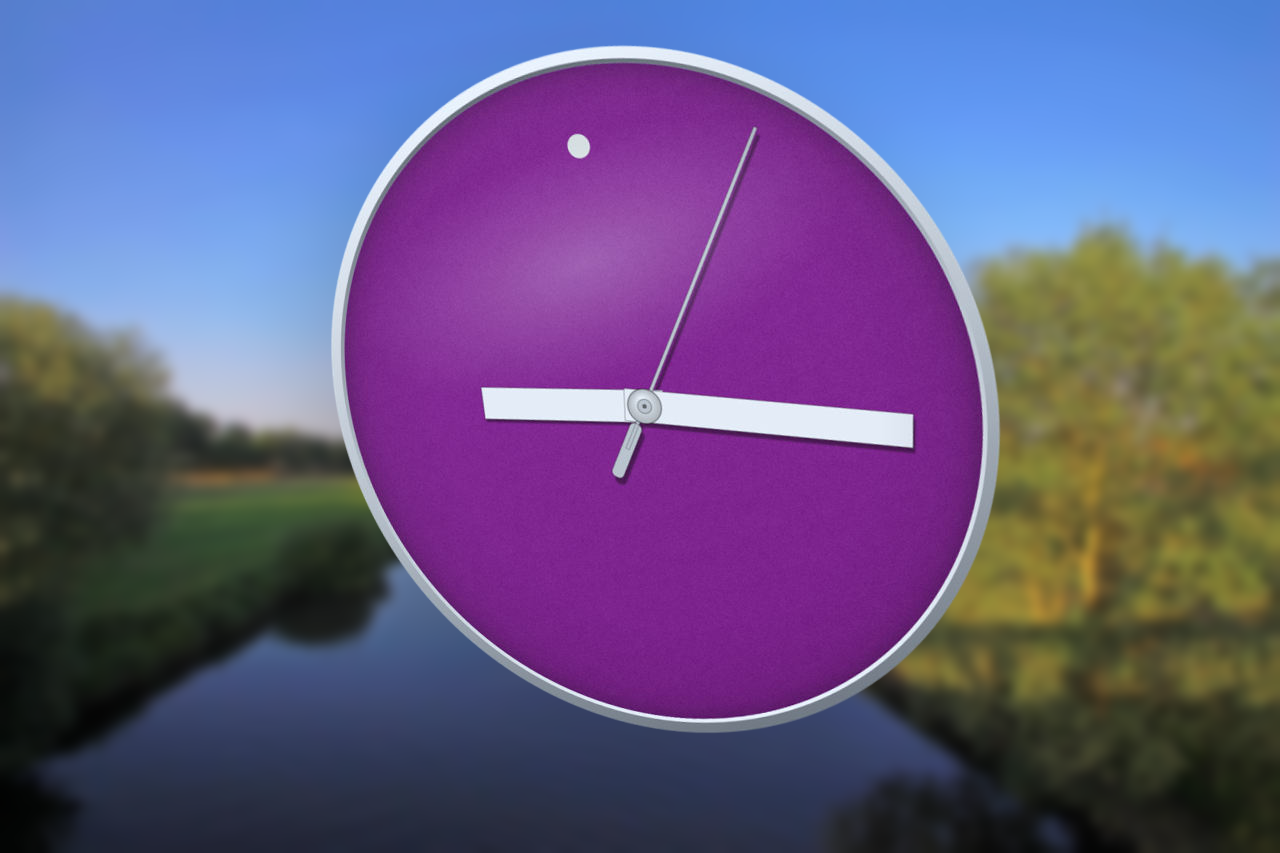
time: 9:17:06
